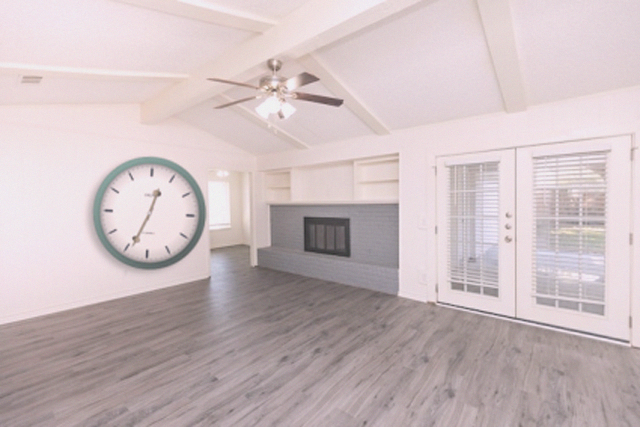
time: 12:34
